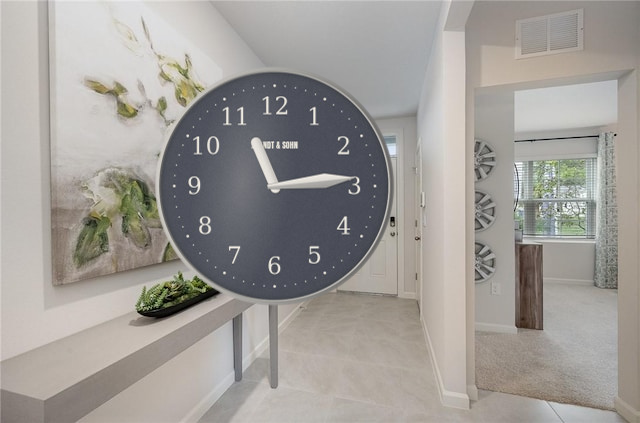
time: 11:14
